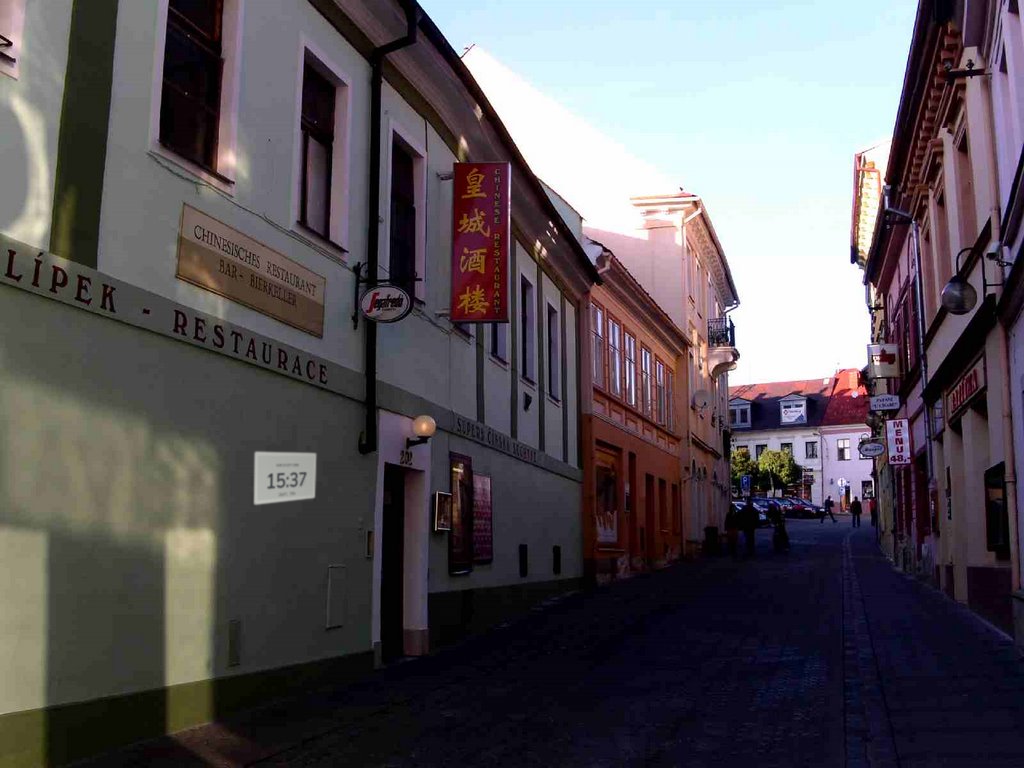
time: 15:37
